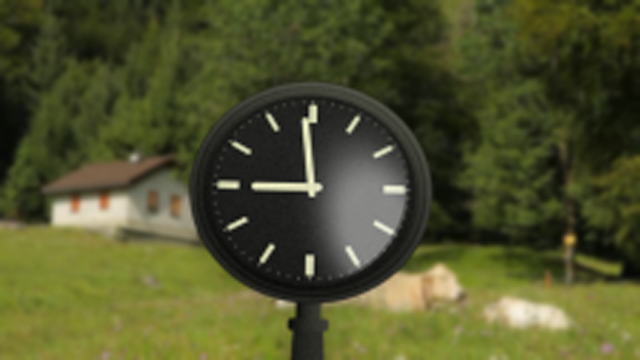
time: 8:59
